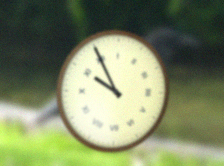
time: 11:00
